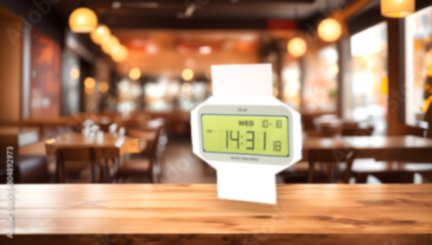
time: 14:31
